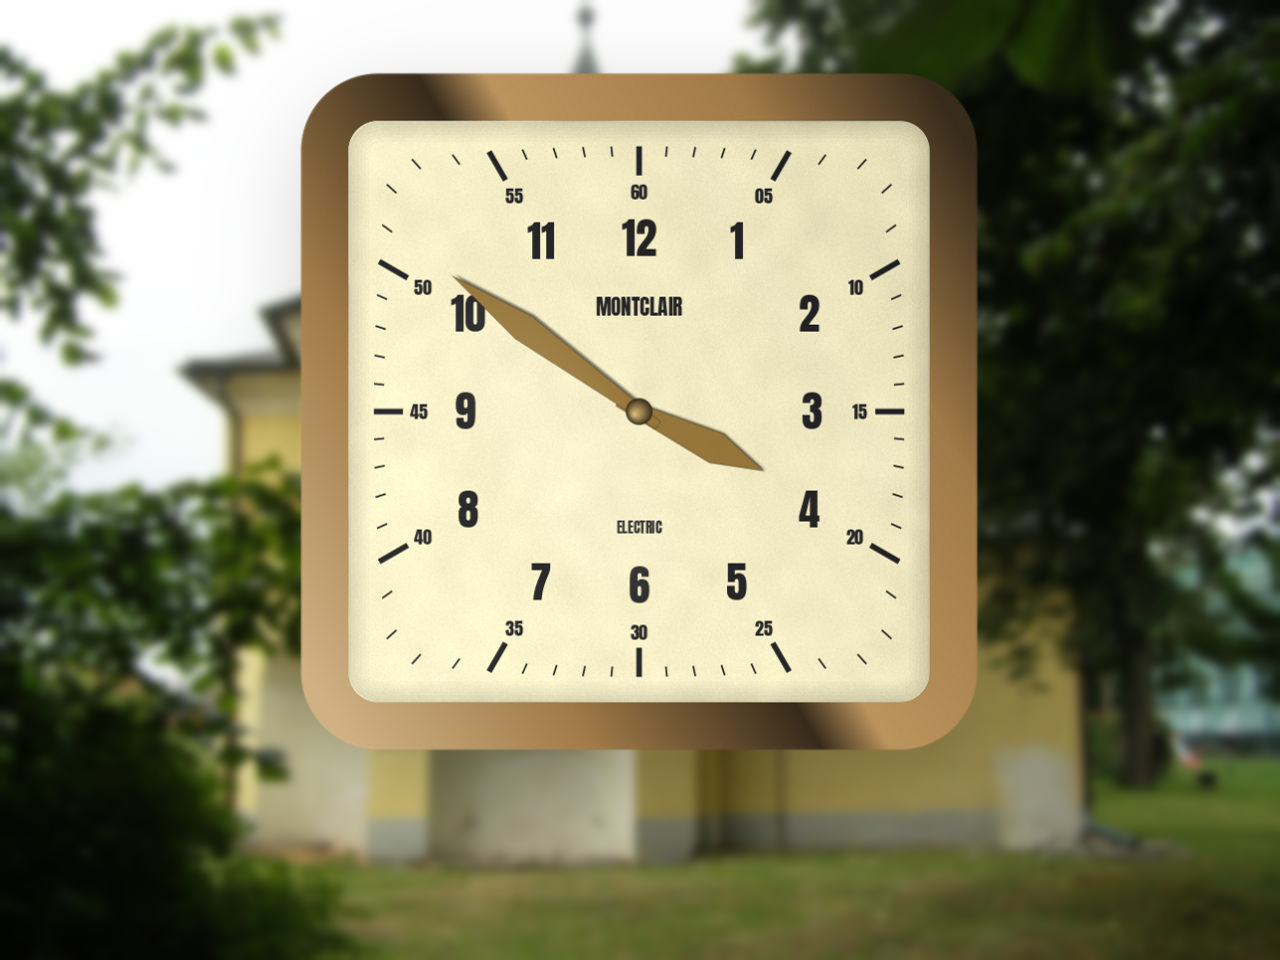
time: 3:51
